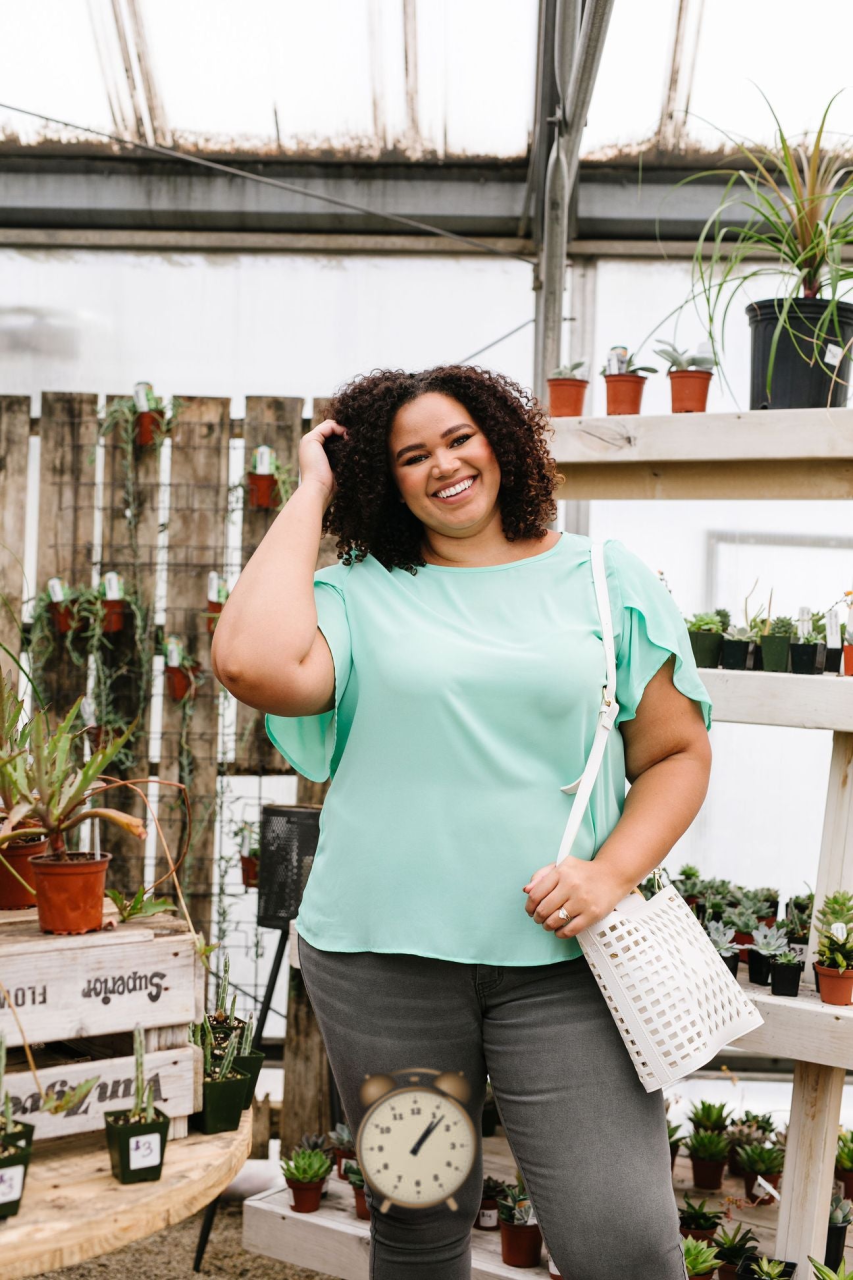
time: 1:07
